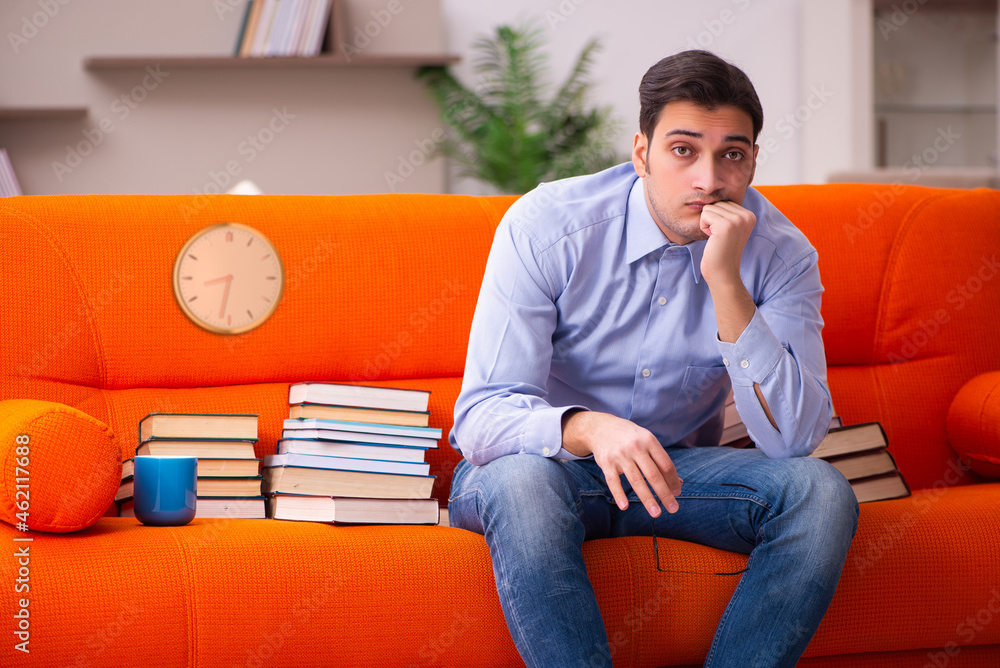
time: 8:32
